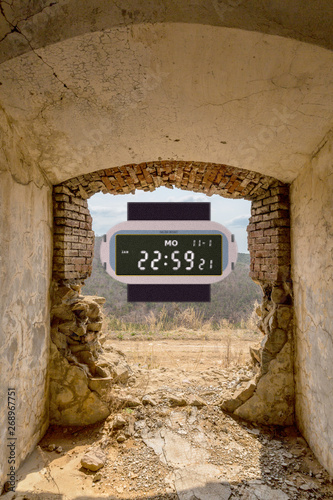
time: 22:59:21
